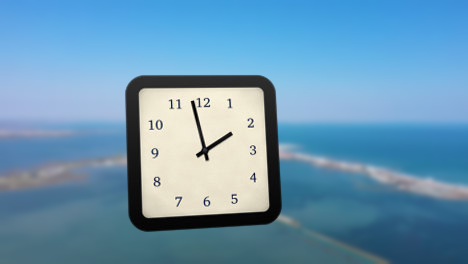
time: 1:58
